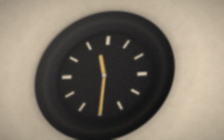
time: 11:30
